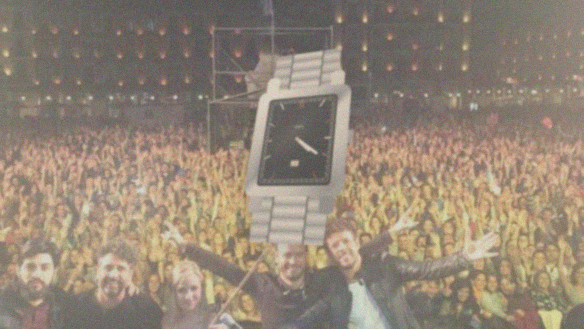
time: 4:21
